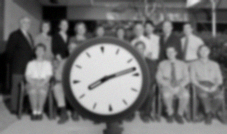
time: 8:13
